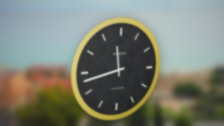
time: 11:43
